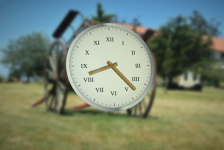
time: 8:23
